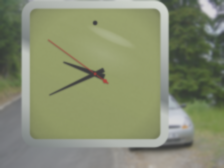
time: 9:40:51
